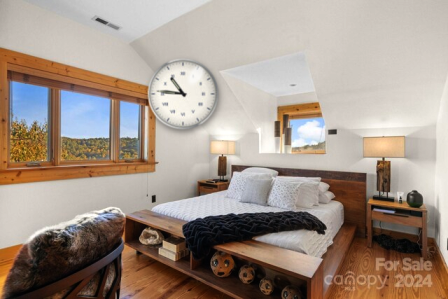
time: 10:46
